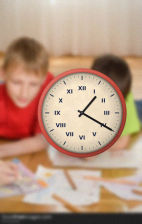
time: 1:20
